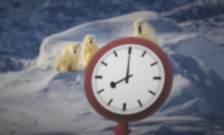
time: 8:00
